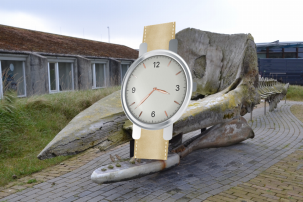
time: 3:38
